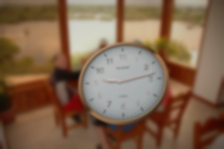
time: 9:13
